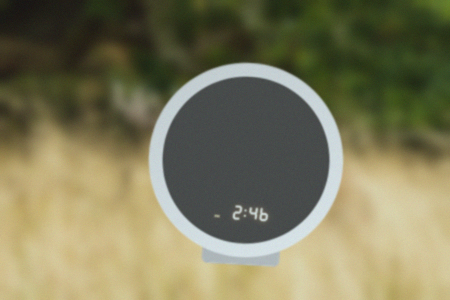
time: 2:46
